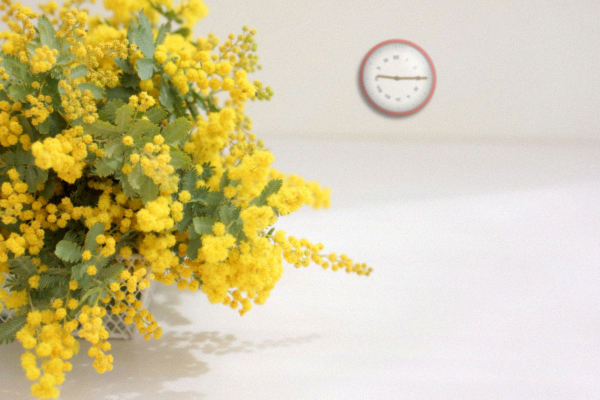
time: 9:15
